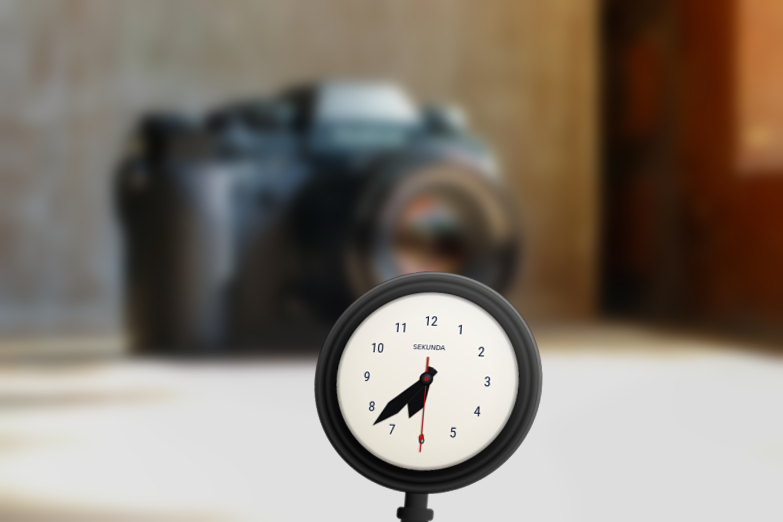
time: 6:37:30
